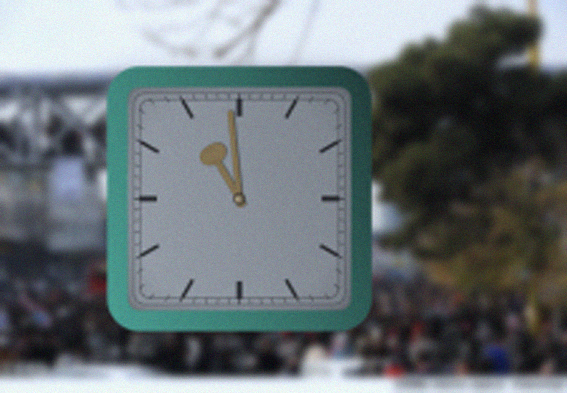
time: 10:59
